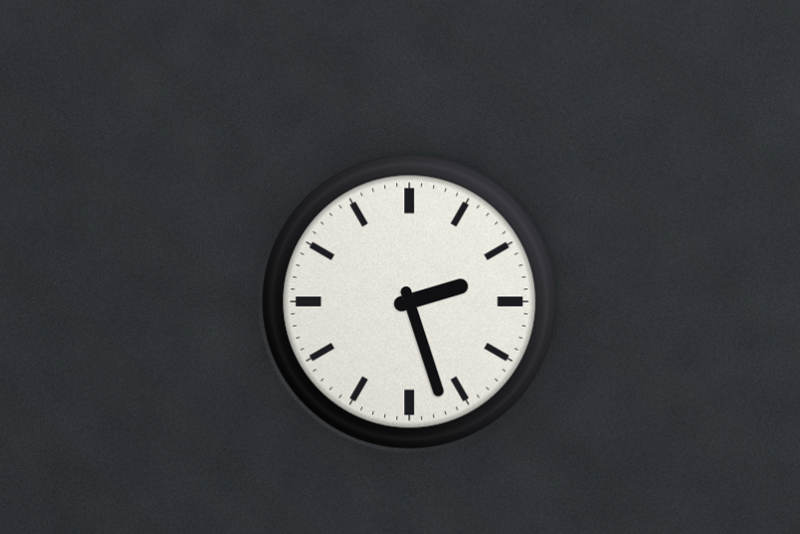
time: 2:27
